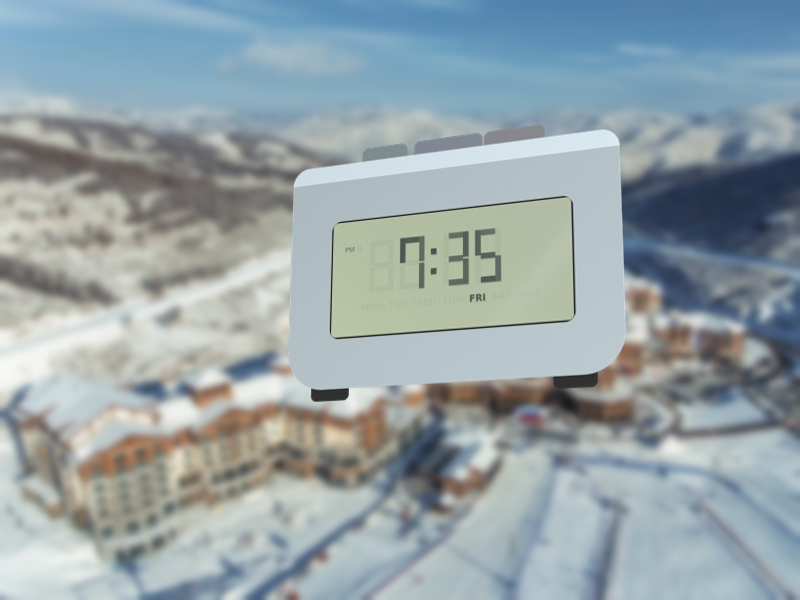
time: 7:35
